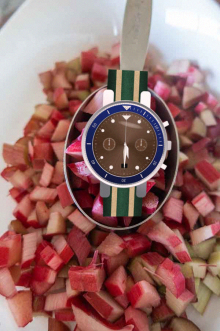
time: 5:30
